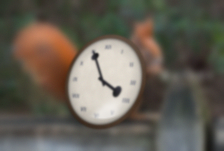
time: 3:55
